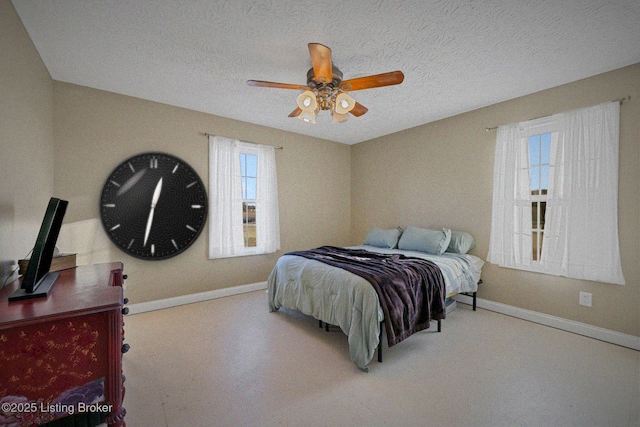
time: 12:32
